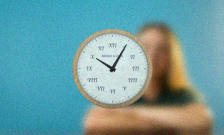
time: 10:05
